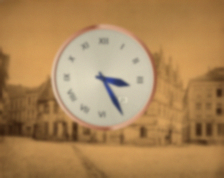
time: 3:25
